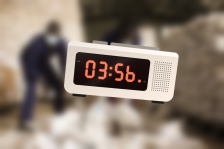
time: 3:56
